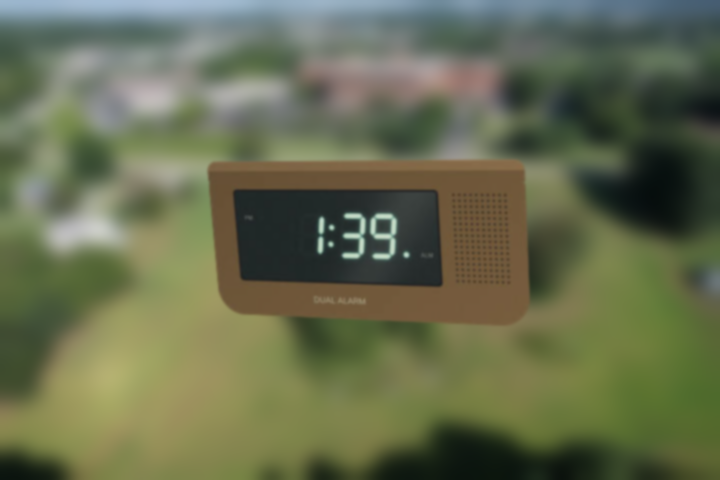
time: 1:39
